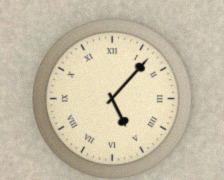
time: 5:07
